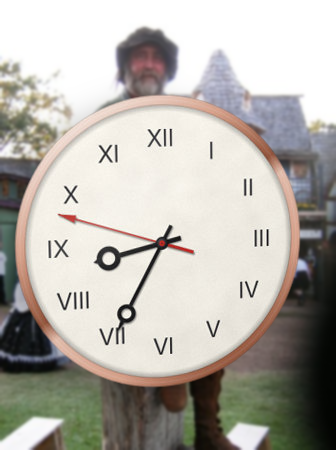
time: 8:34:48
